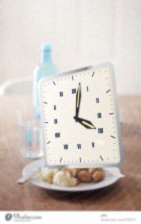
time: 4:02
